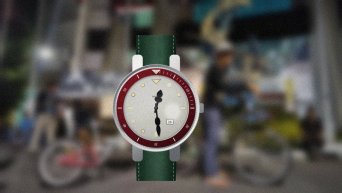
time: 12:29
